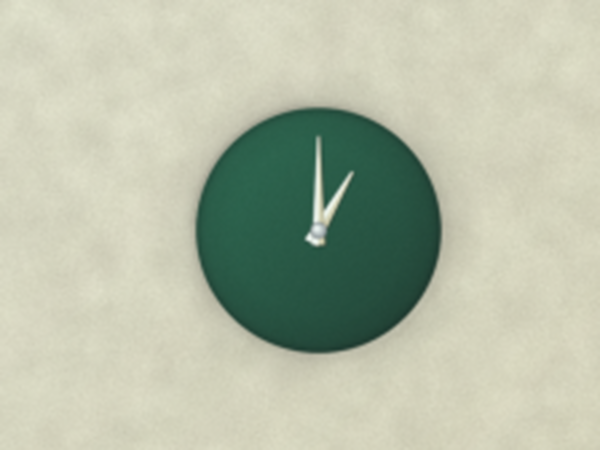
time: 1:00
